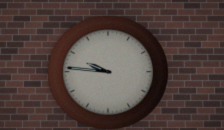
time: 9:46
